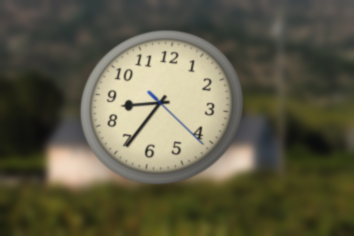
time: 8:34:21
